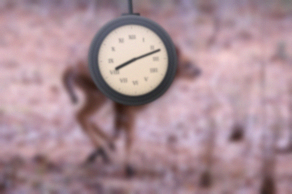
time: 8:12
